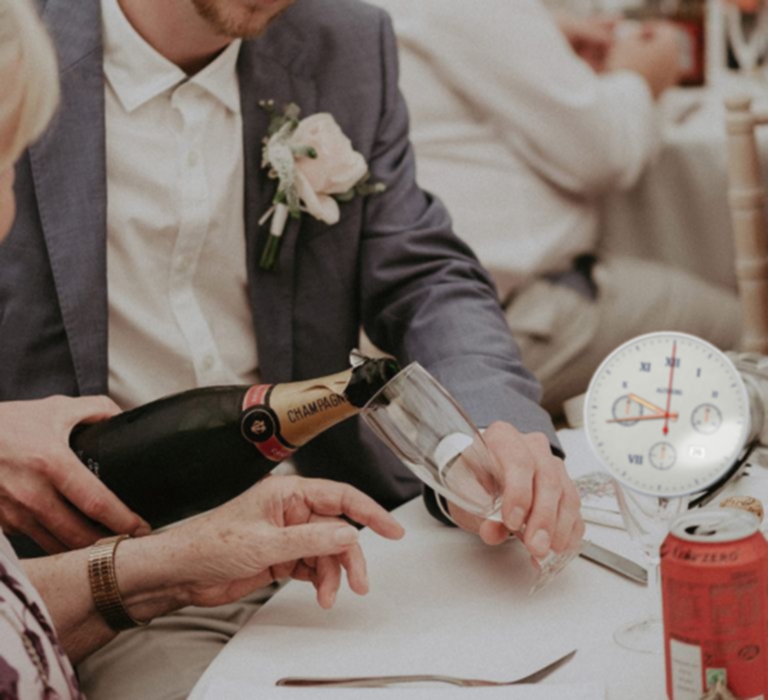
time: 9:43
